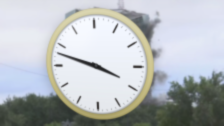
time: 3:48
